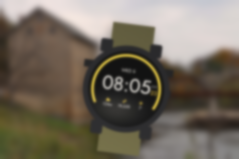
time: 8:05
